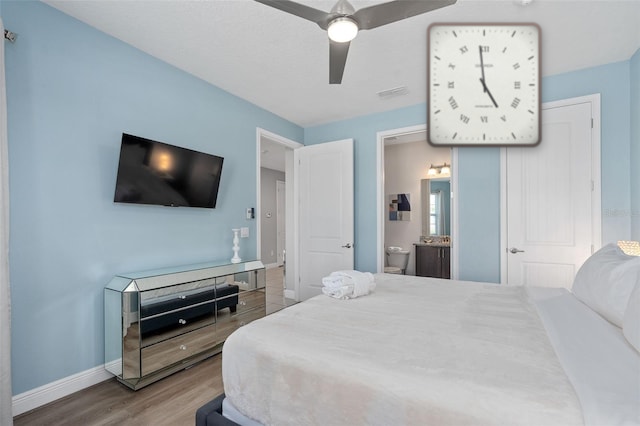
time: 4:59
